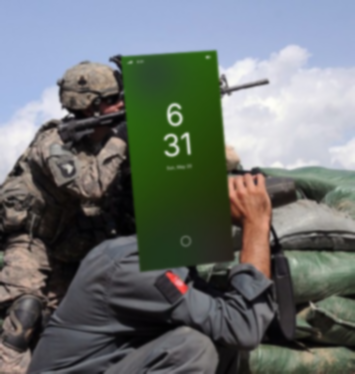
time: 6:31
